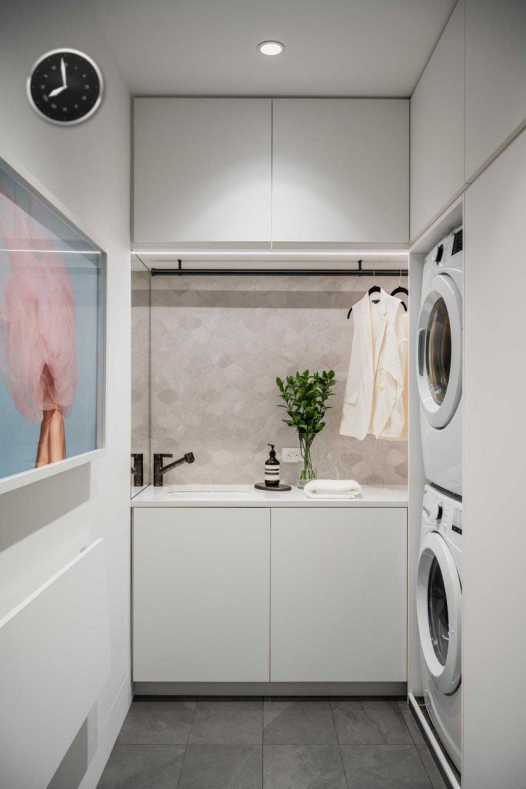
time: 7:59
